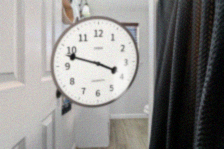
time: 3:48
